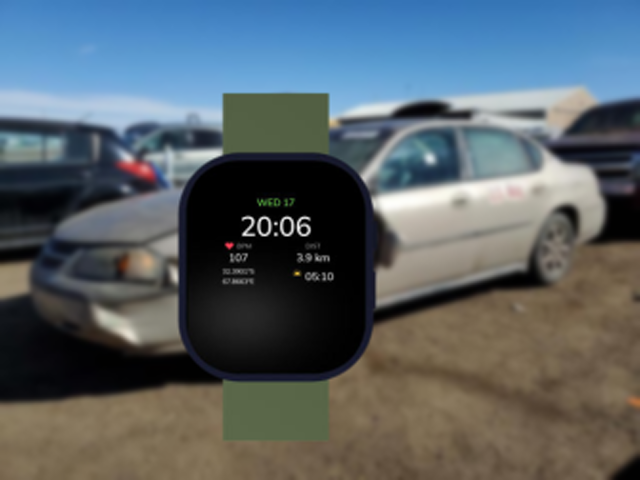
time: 20:06
